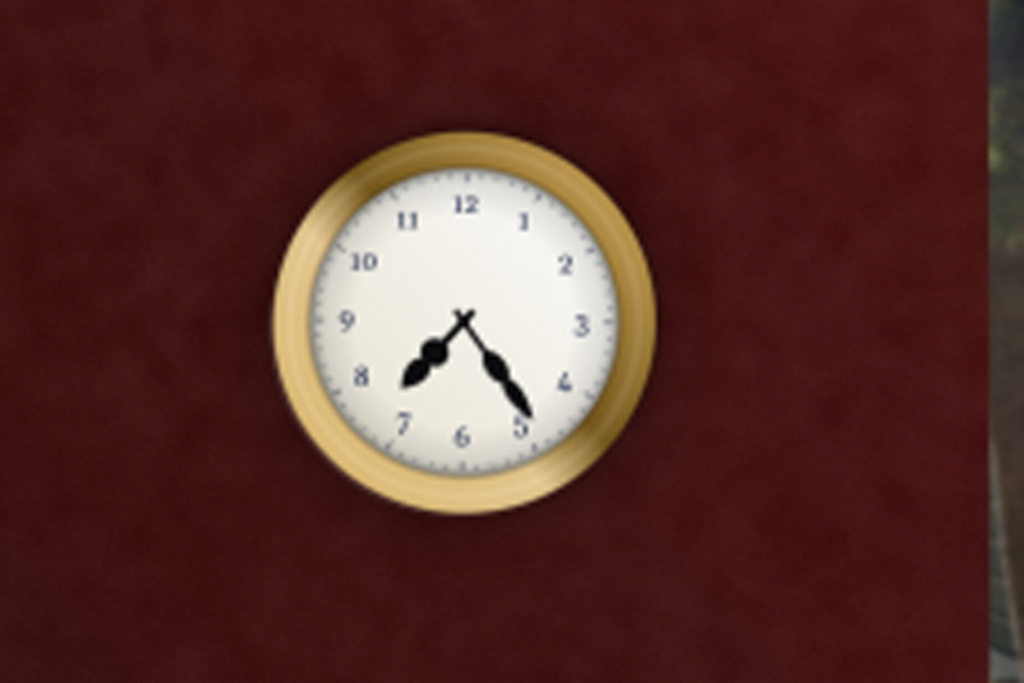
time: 7:24
